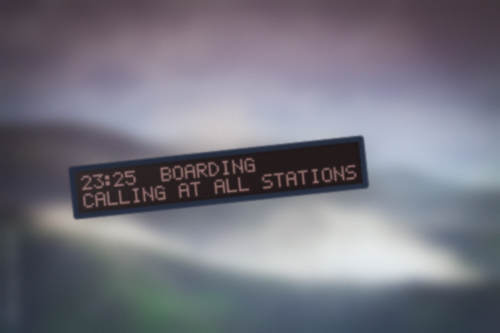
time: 23:25
